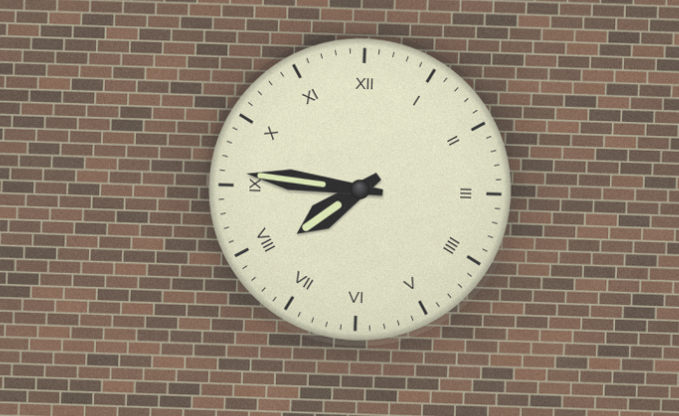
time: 7:46
